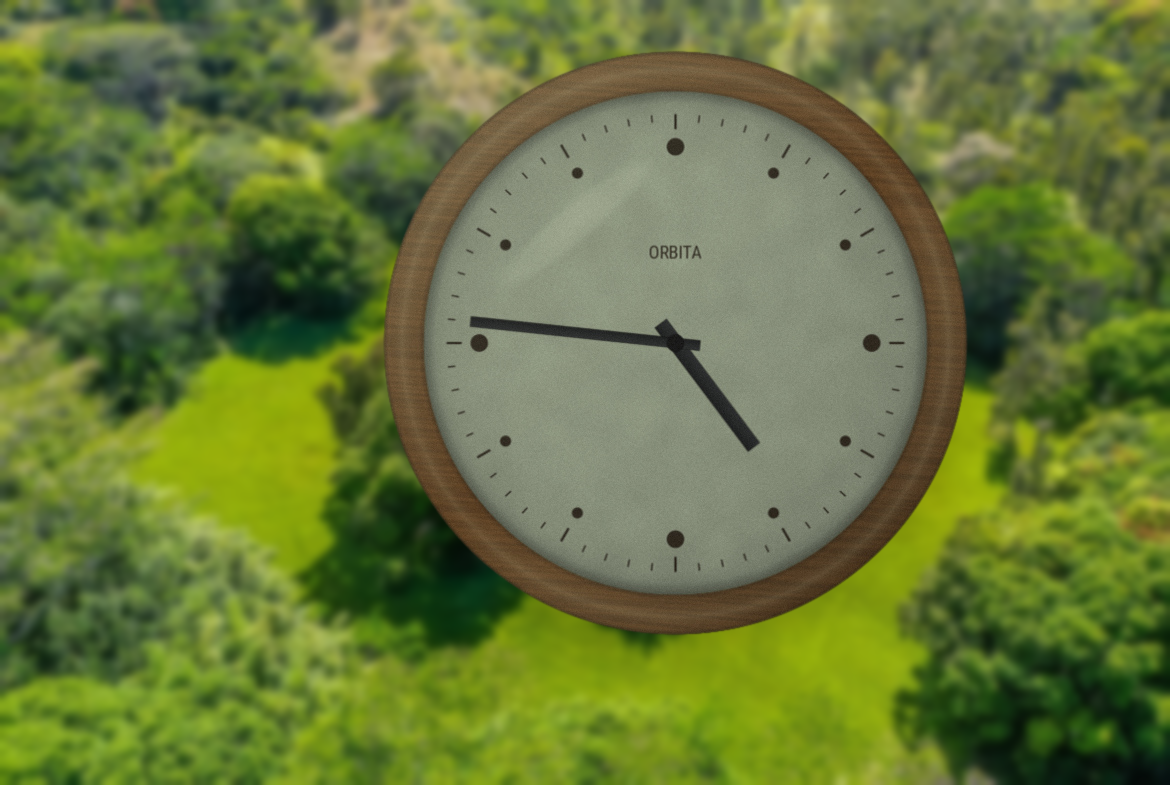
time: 4:46
